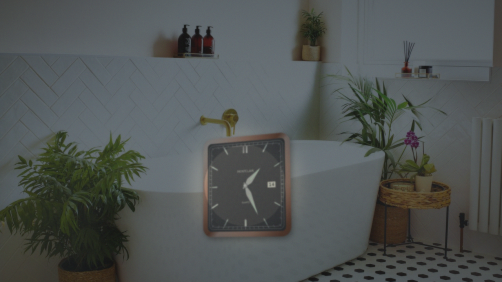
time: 1:26
